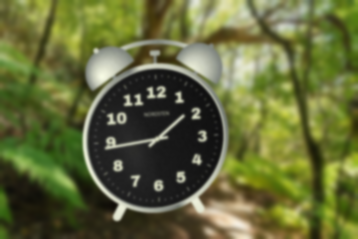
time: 1:44
